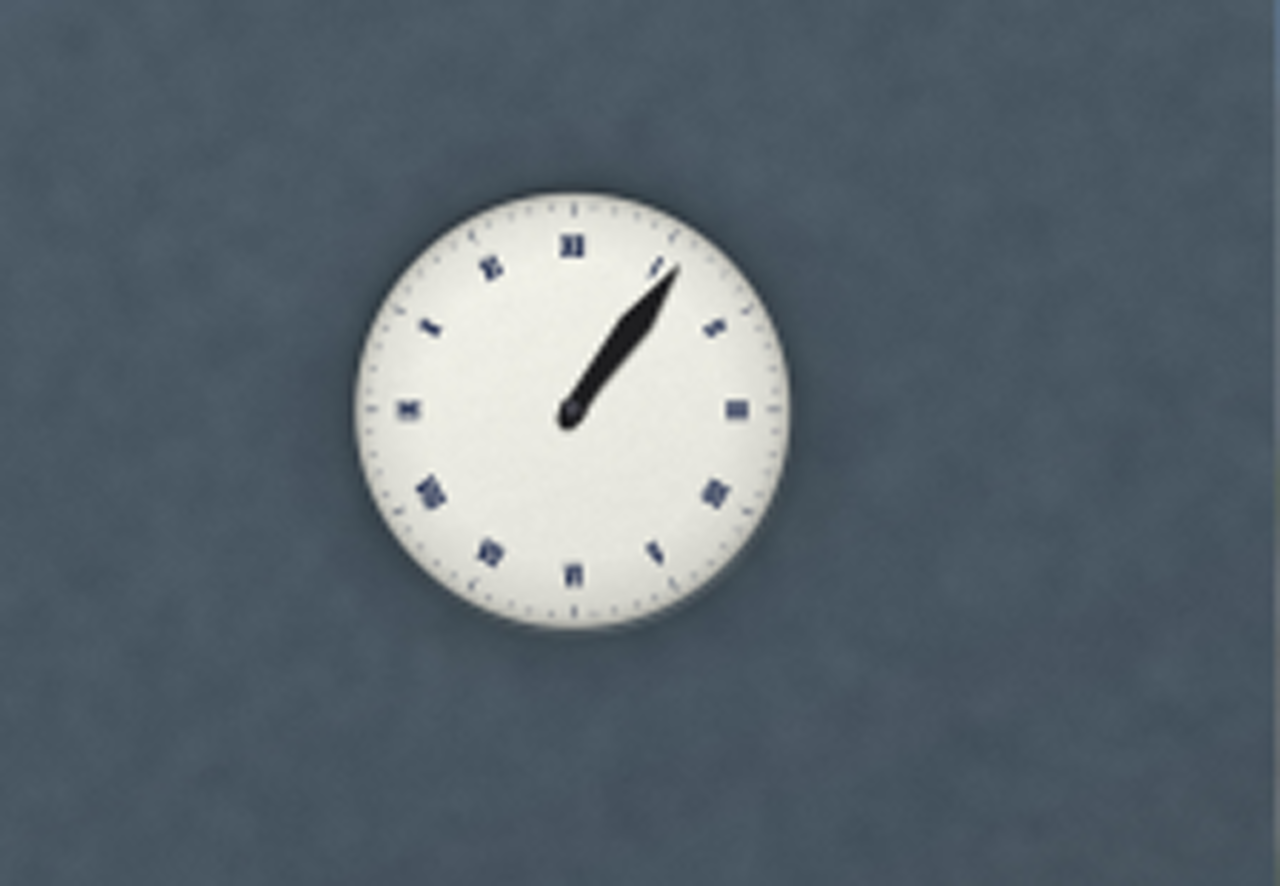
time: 1:06
